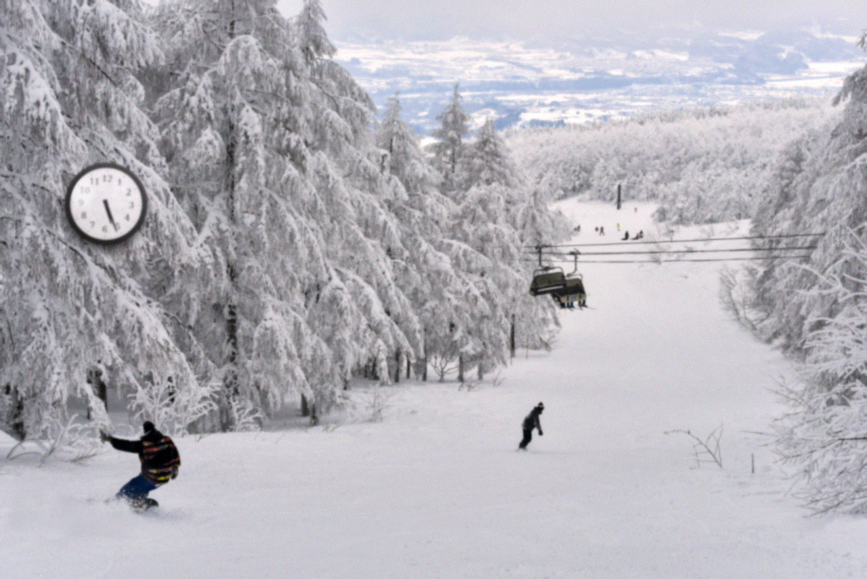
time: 5:26
